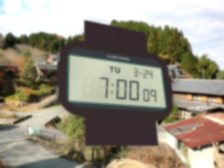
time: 7:00:09
